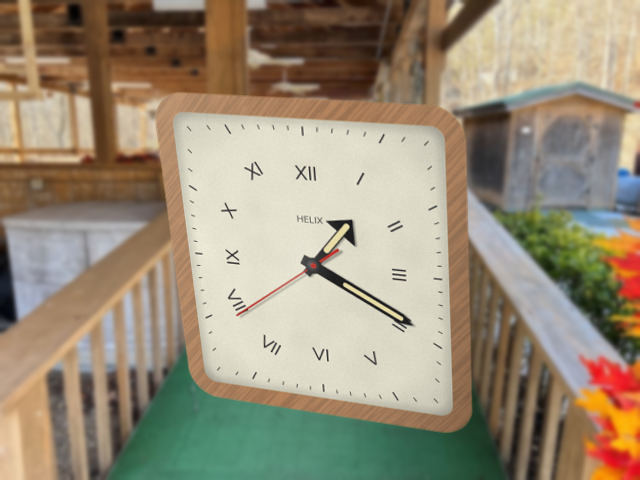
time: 1:19:39
